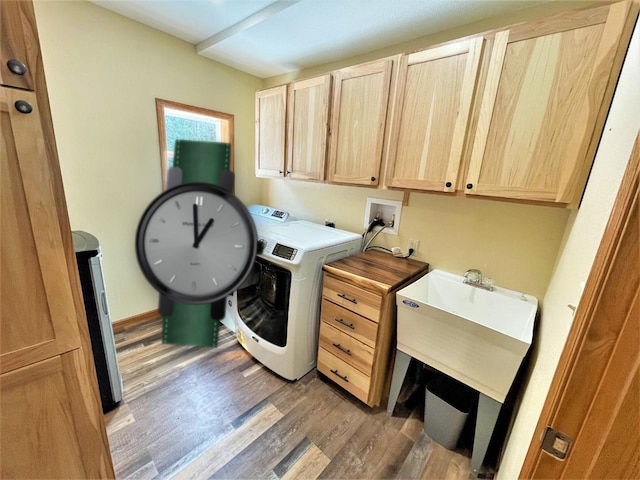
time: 12:59
